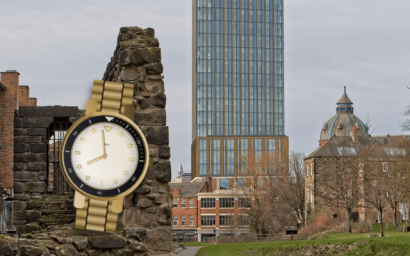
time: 7:58
